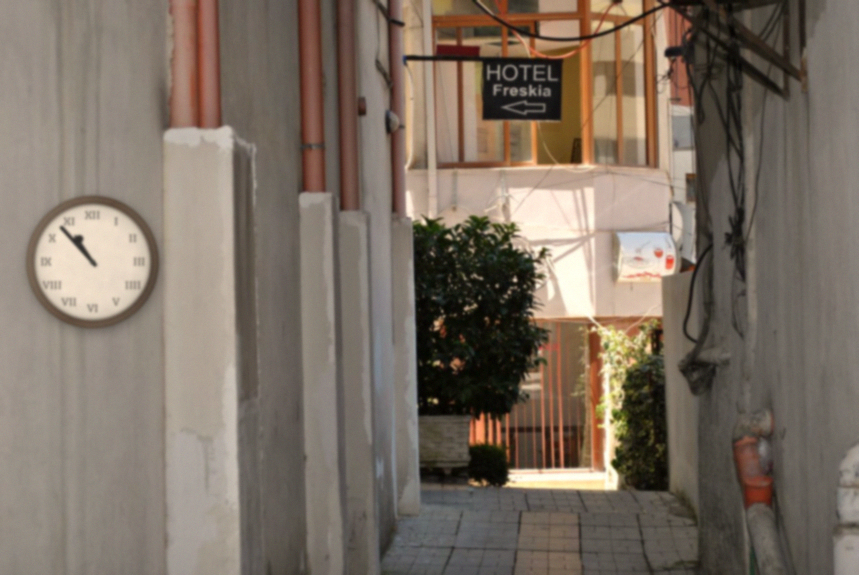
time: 10:53
